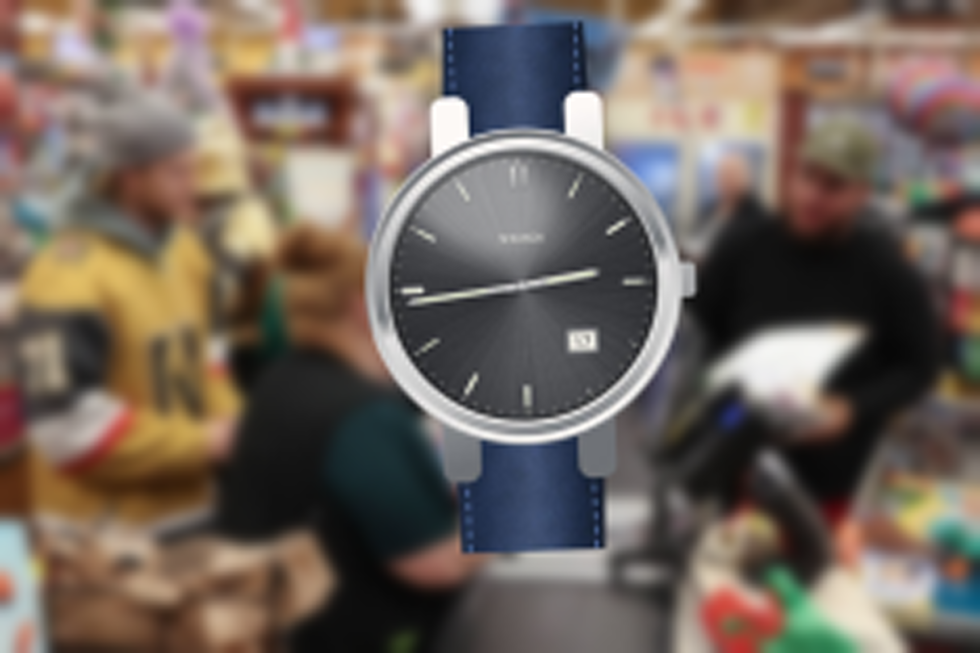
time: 2:44
